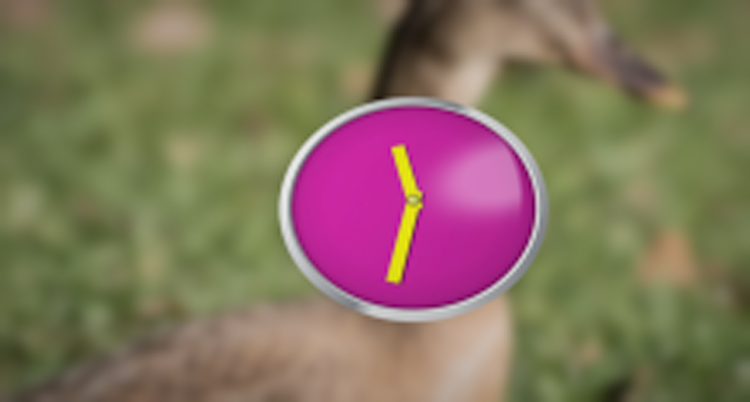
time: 11:32
